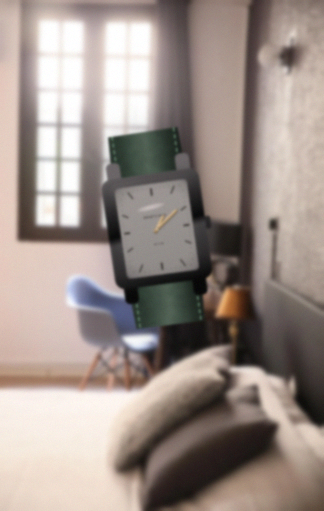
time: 1:09
